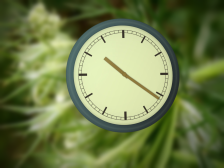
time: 10:21
